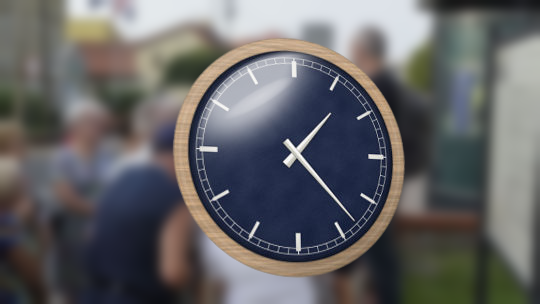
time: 1:23
